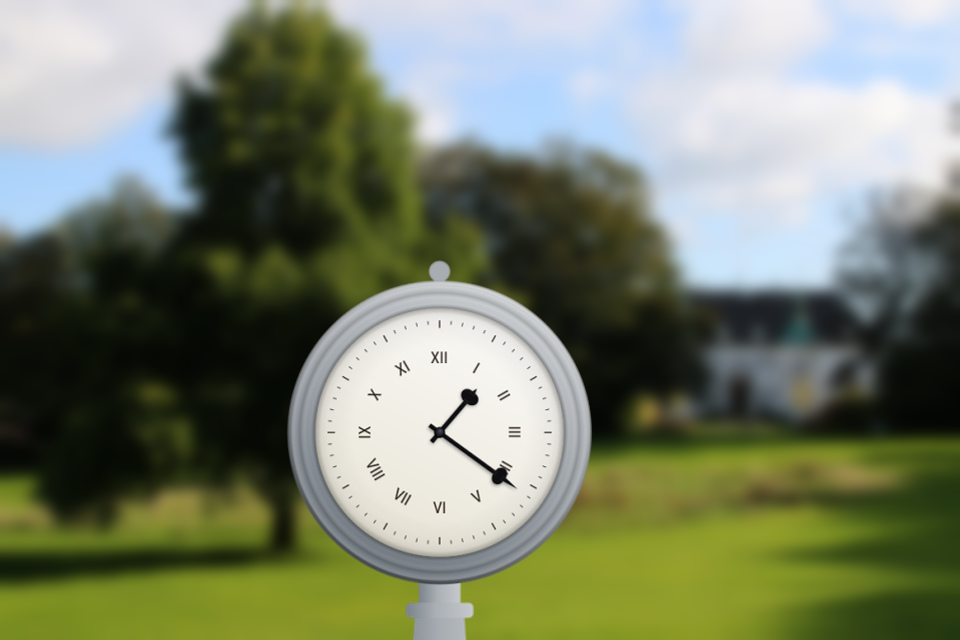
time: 1:21
